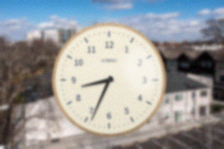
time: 8:34
